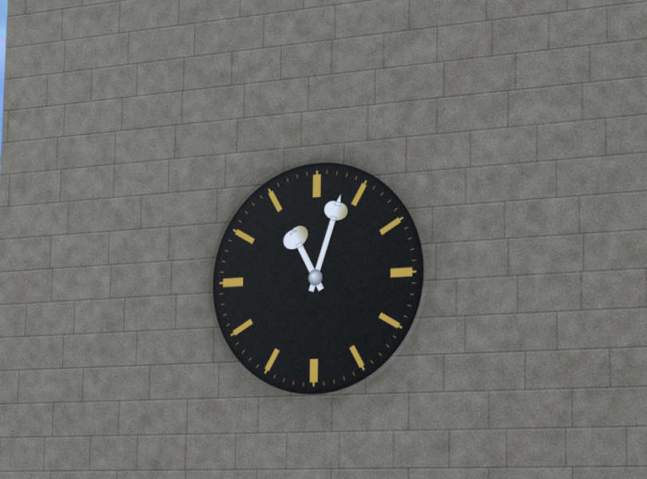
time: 11:03
